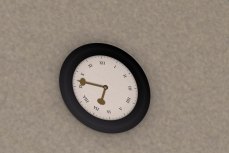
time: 6:47
